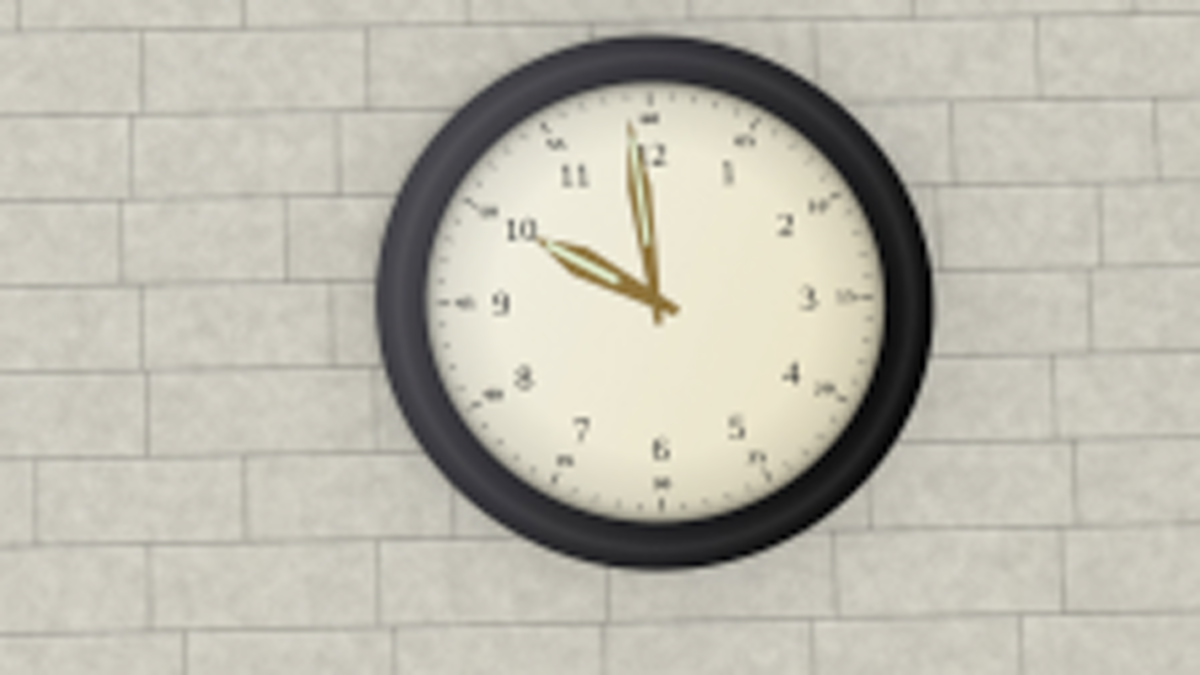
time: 9:59
